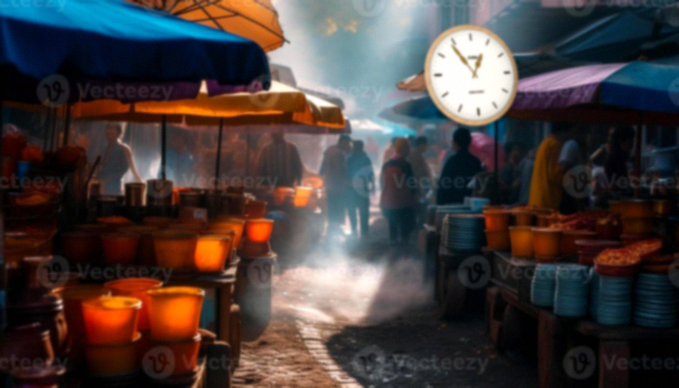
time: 12:54
